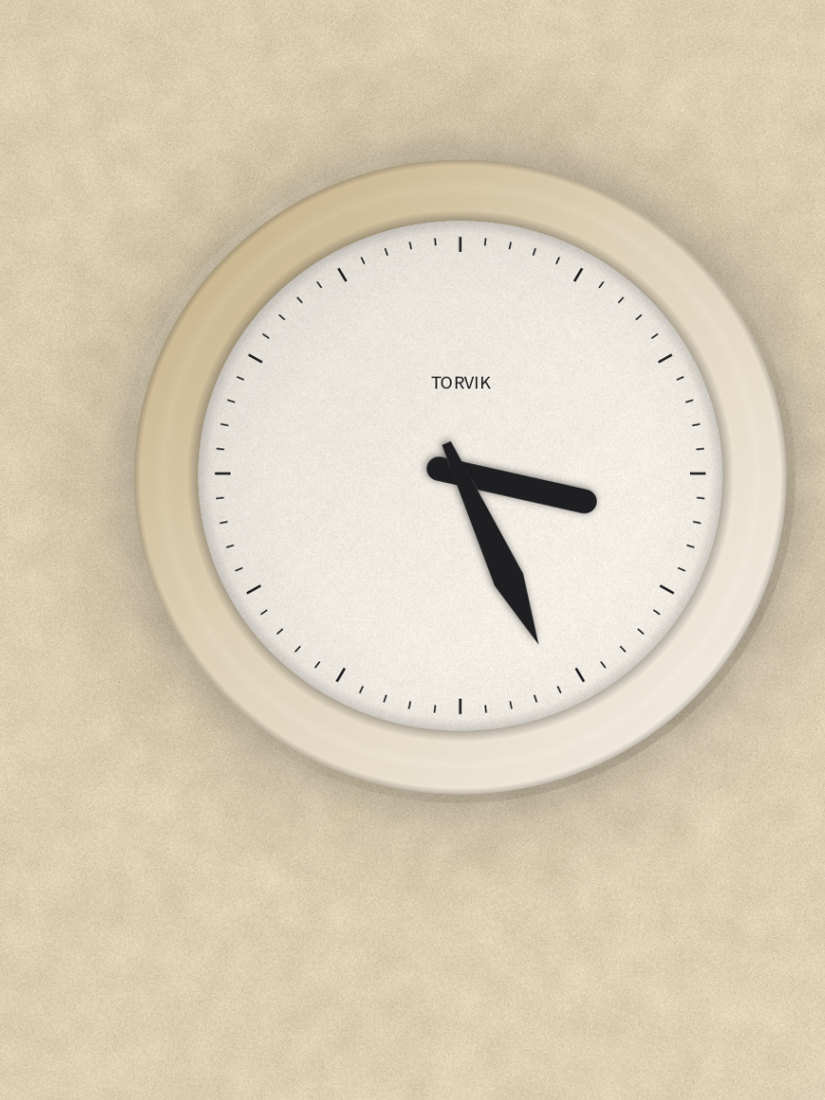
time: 3:26
